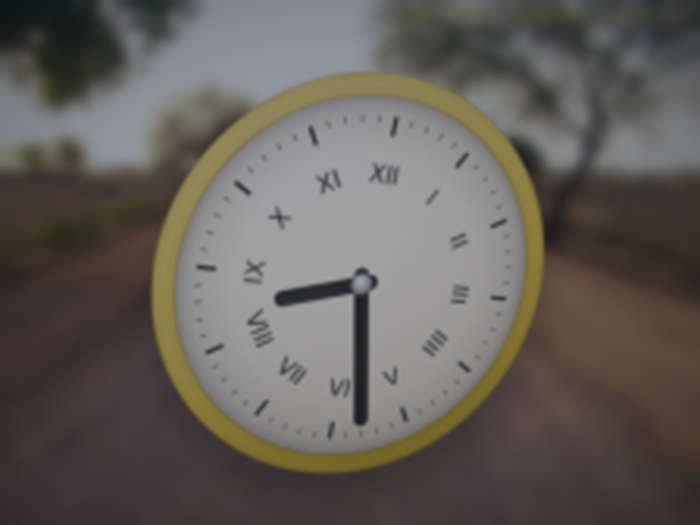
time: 8:28
